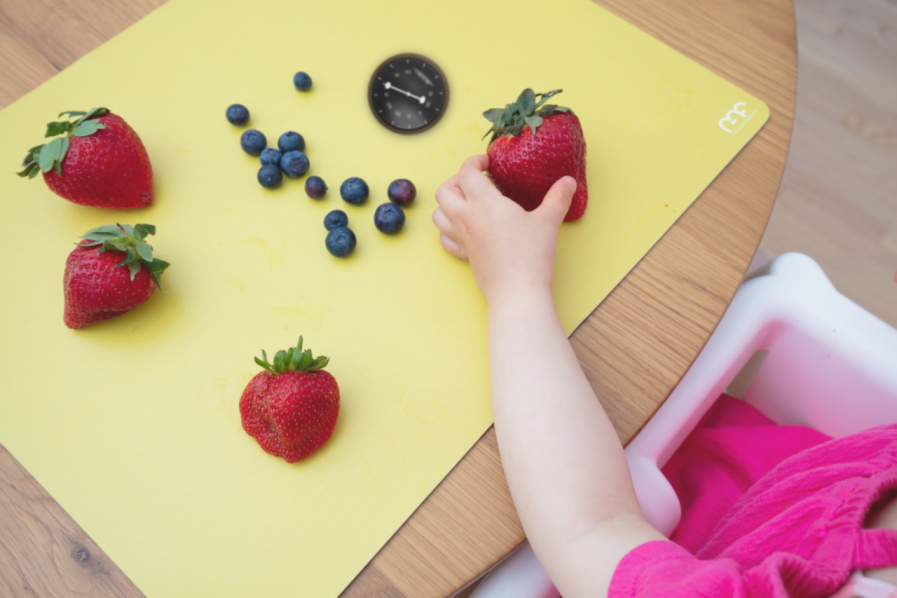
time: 3:49
